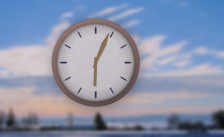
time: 6:04
